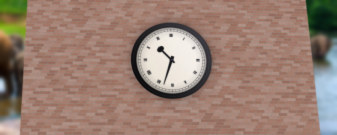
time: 10:33
